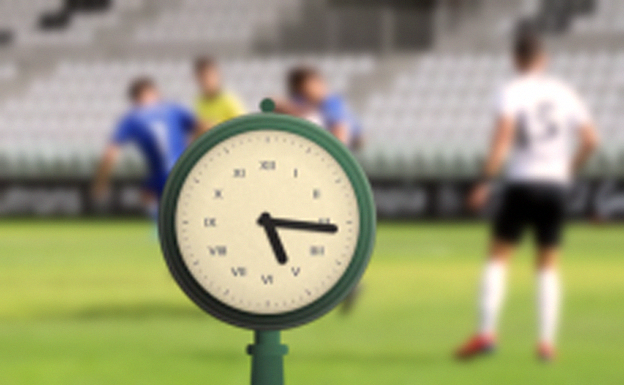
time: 5:16
